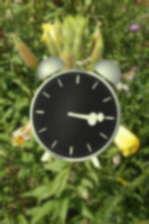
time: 3:15
